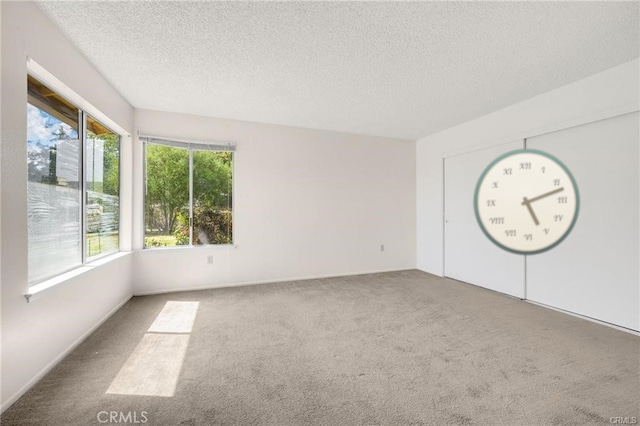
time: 5:12
